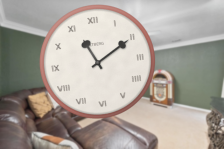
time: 11:10
